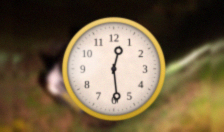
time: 12:29
